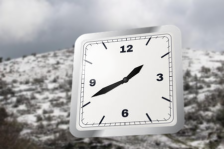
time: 1:41
